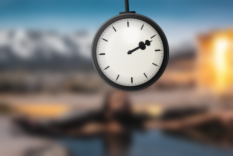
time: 2:11
